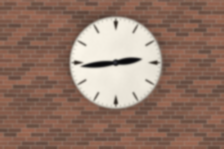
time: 2:44
